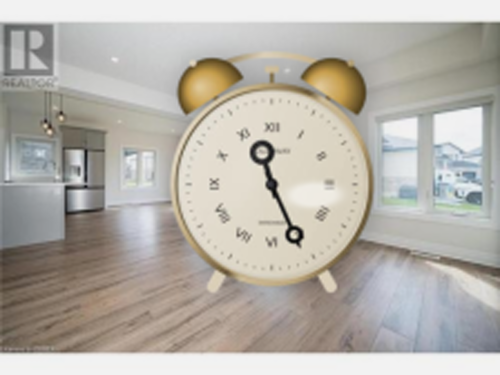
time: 11:26
